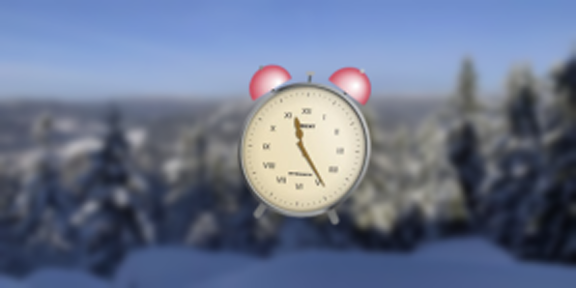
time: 11:24
